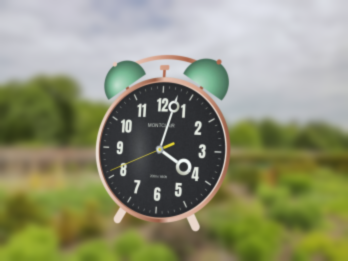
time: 4:02:41
